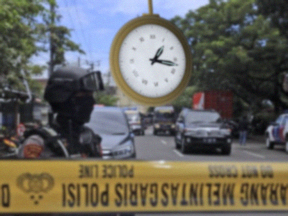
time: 1:17
